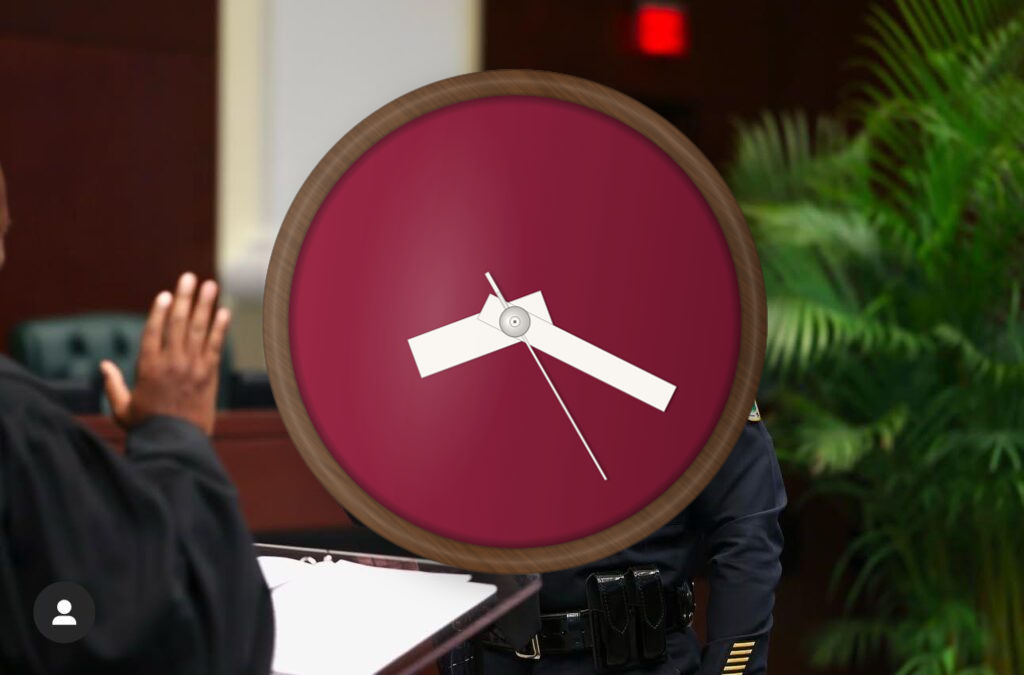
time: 8:19:25
